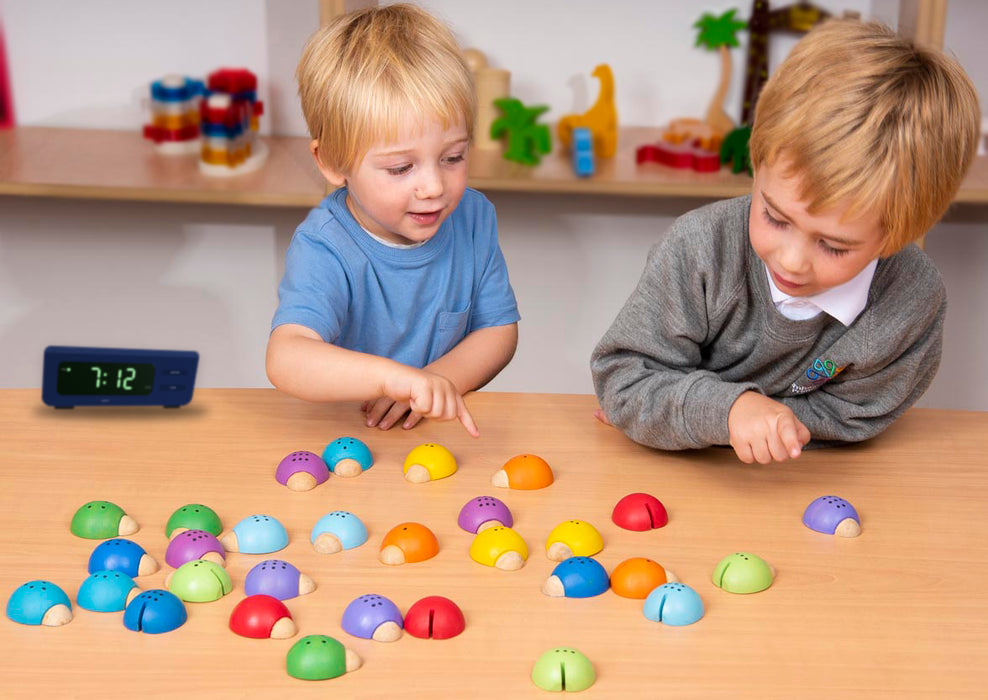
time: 7:12
